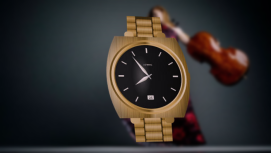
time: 7:54
